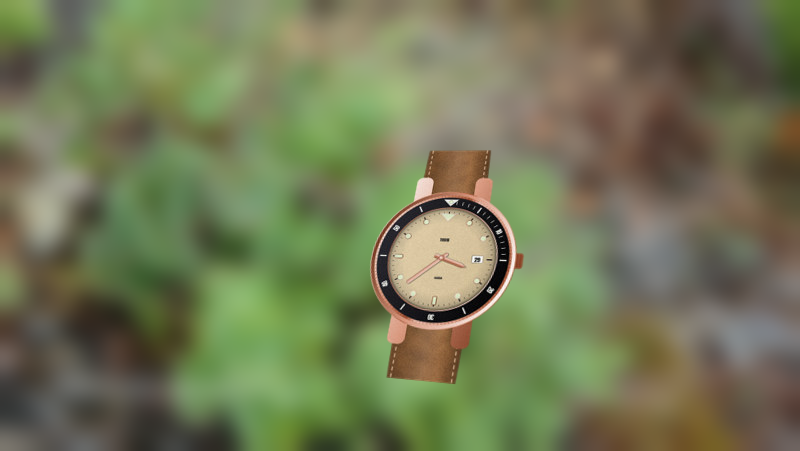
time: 3:38
